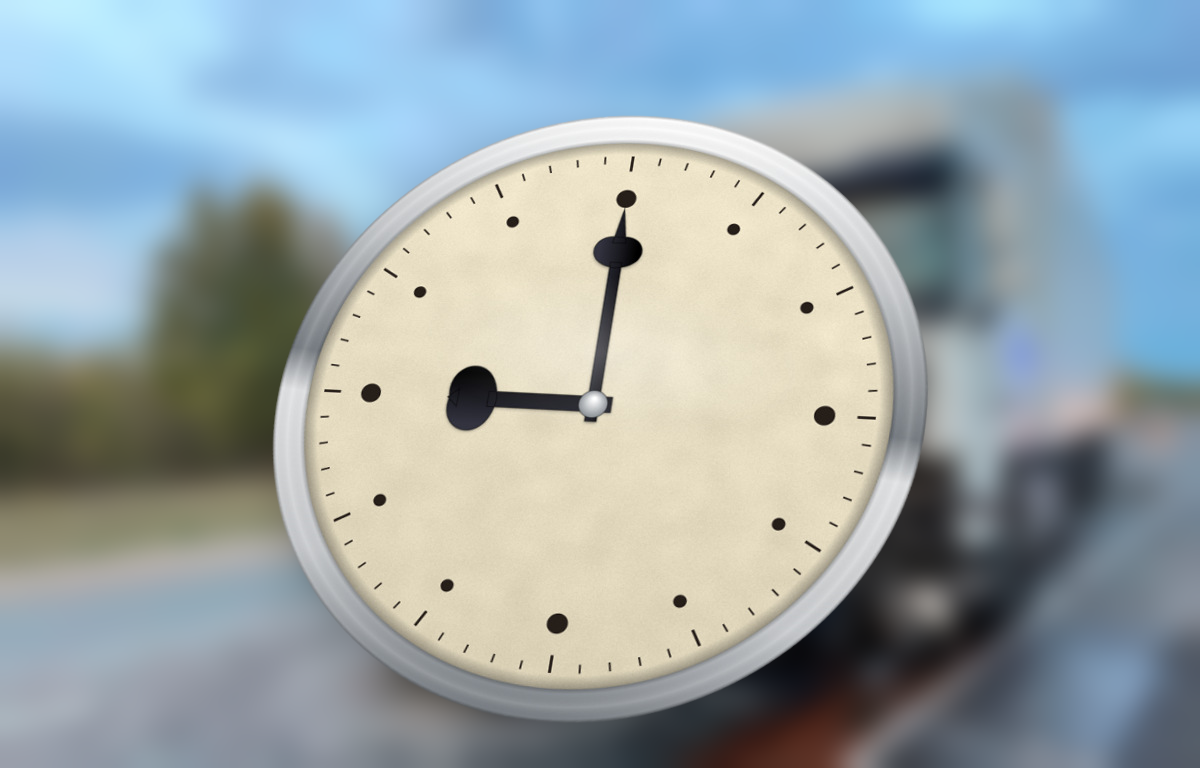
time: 9:00
